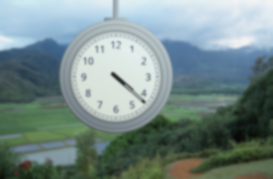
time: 4:22
